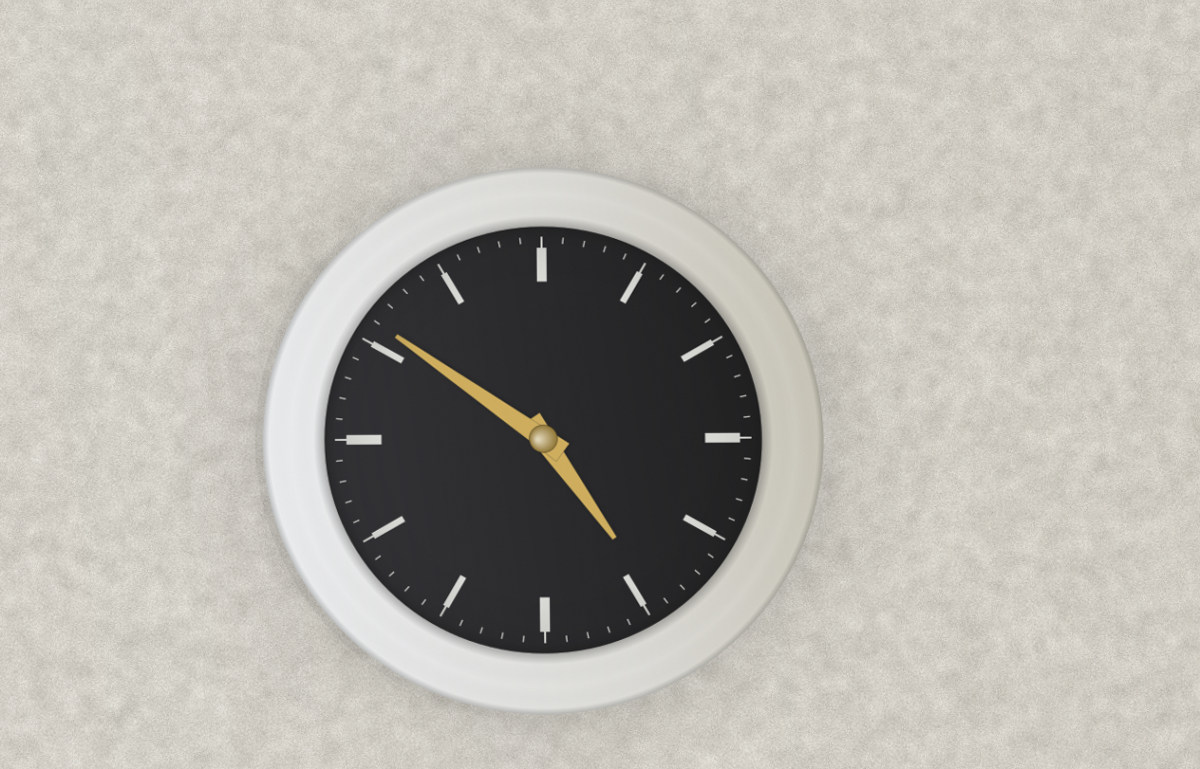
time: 4:51
